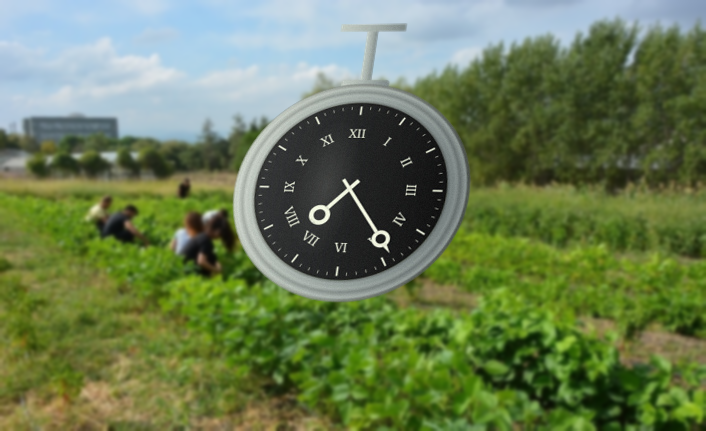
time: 7:24
